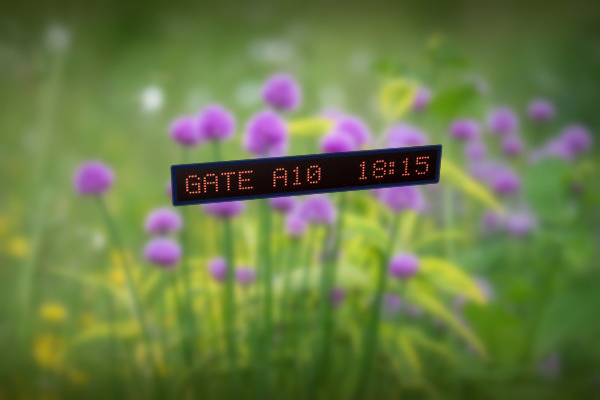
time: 18:15
